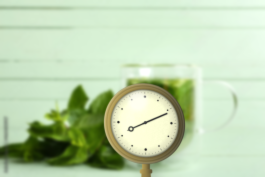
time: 8:11
